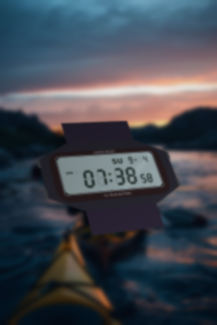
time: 7:38
